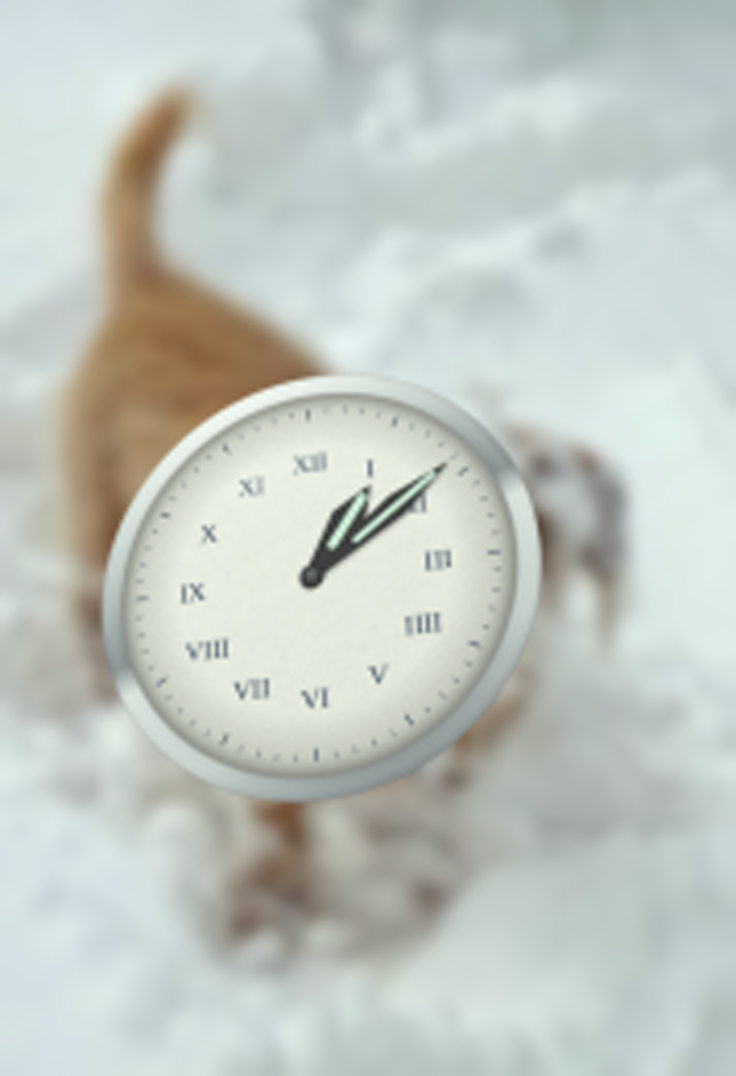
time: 1:09
